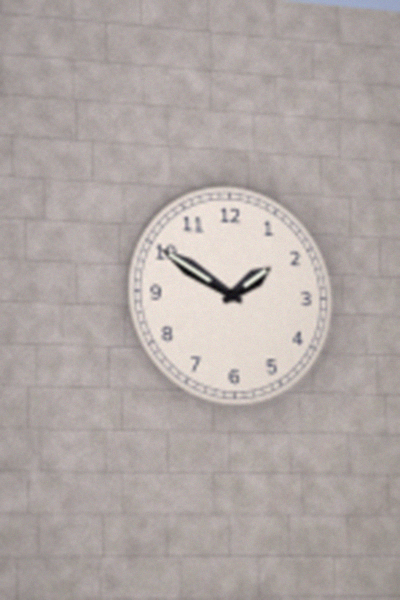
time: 1:50
